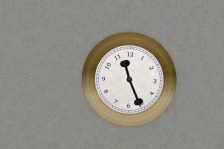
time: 11:26
